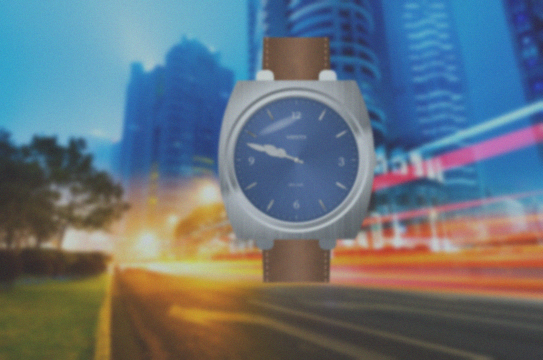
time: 9:48
